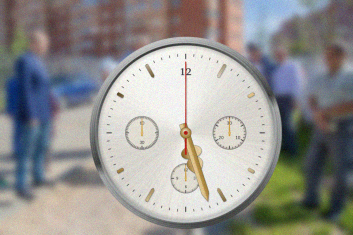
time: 5:27
